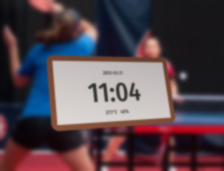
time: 11:04
